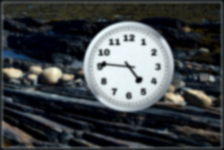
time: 4:46
